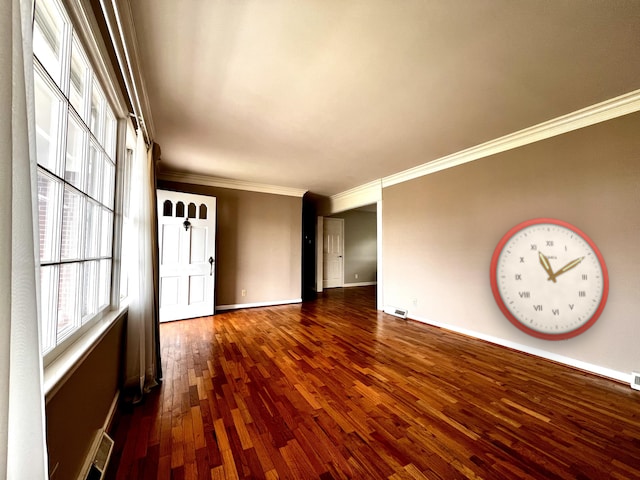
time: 11:10
